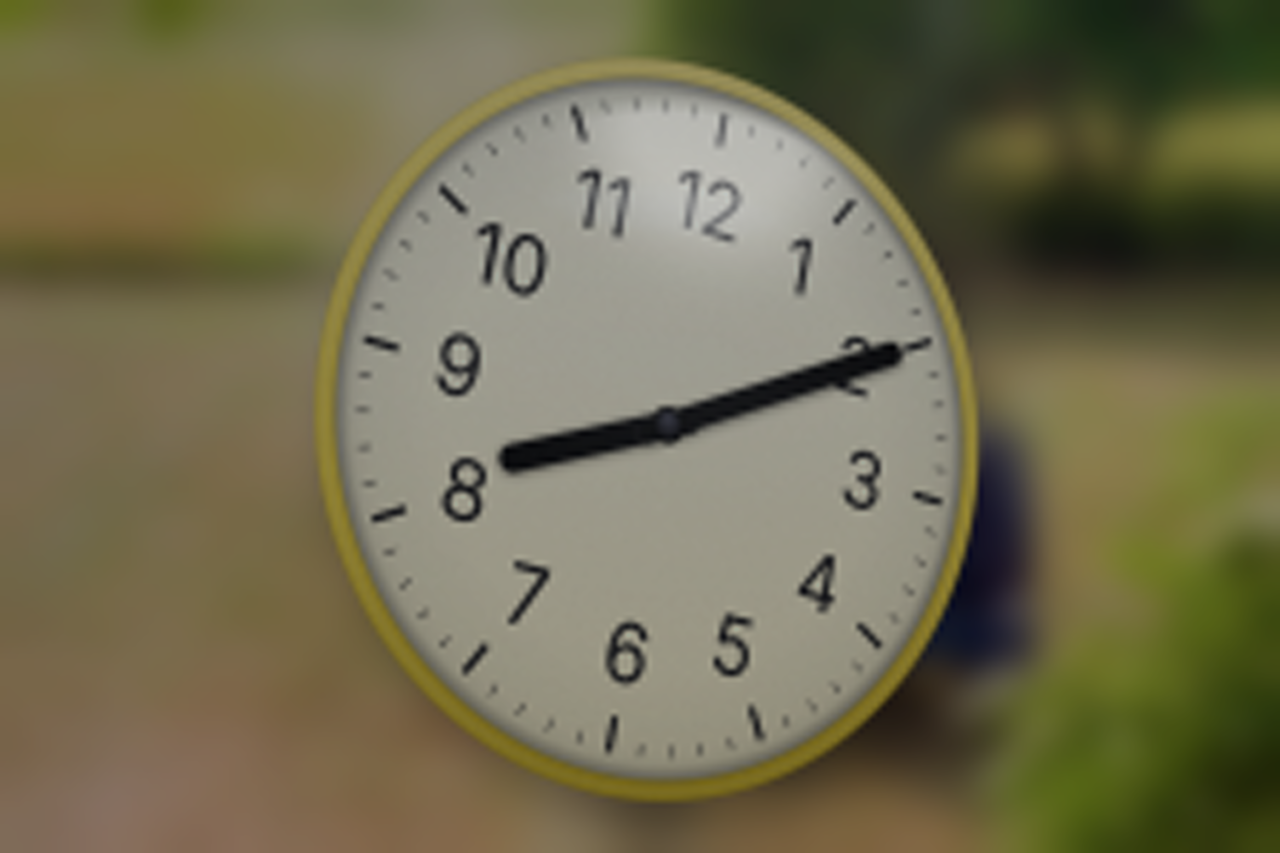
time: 8:10
